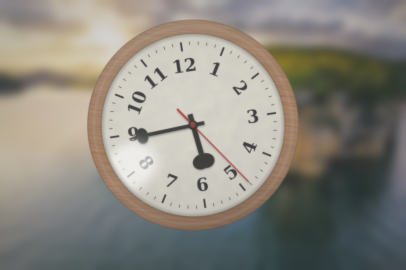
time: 5:44:24
